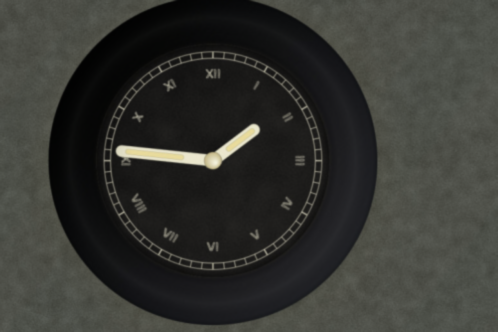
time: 1:46
